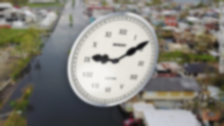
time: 9:09
